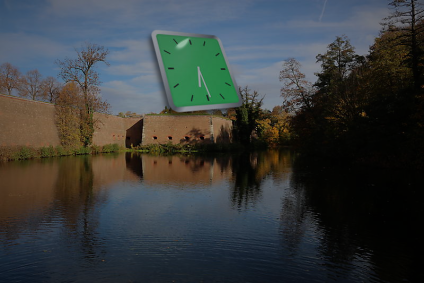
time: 6:29
